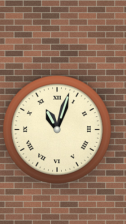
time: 11:03
